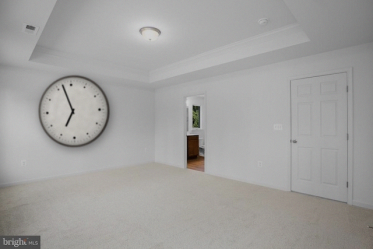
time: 6:57
